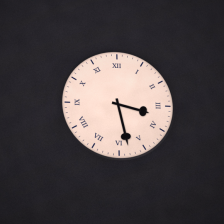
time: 3:28
